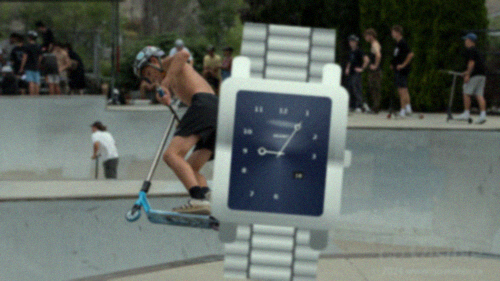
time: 9:05
